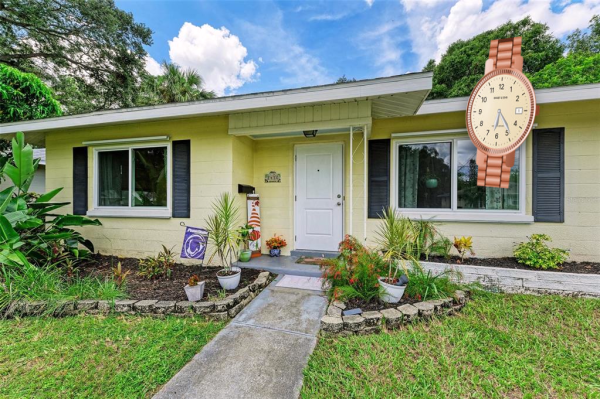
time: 6:24
